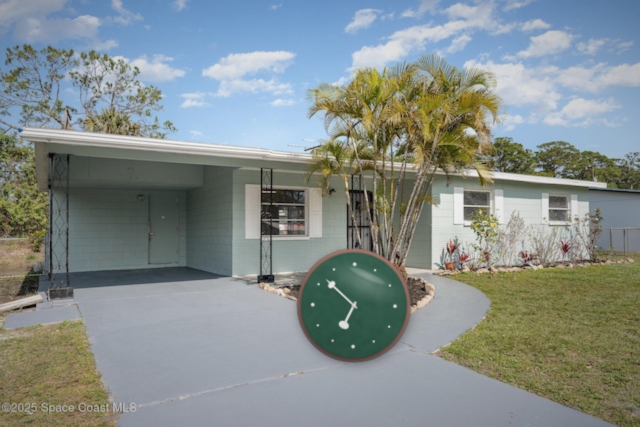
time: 6:52
